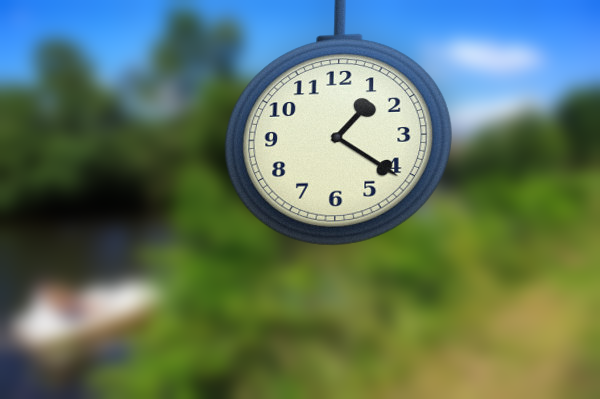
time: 1:21
